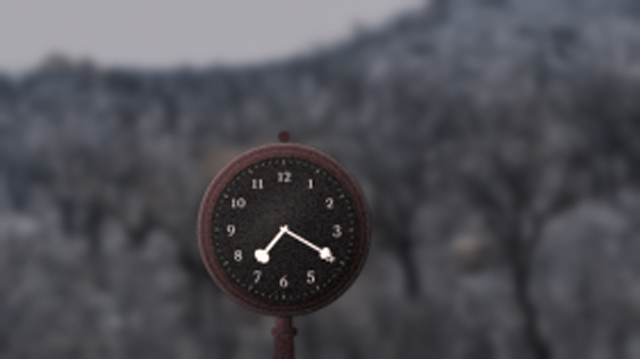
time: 7:20
